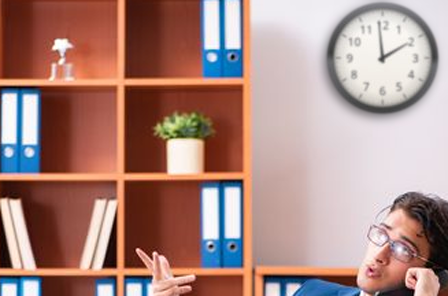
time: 1:59
